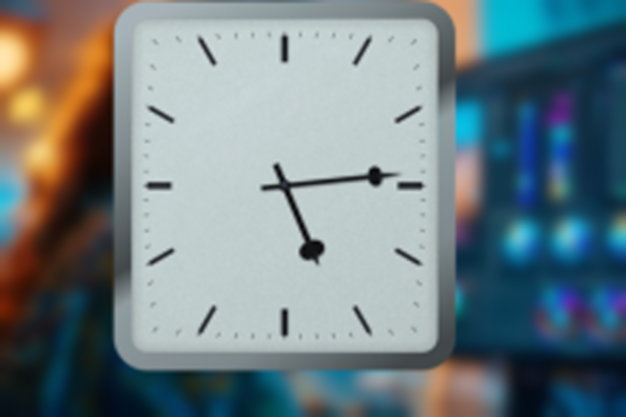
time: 5:14
